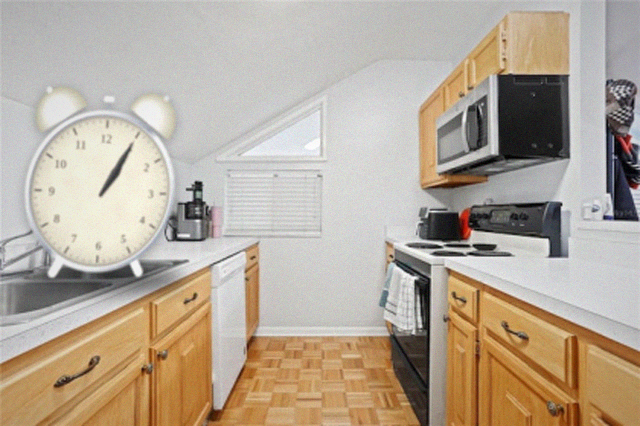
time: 1:05
